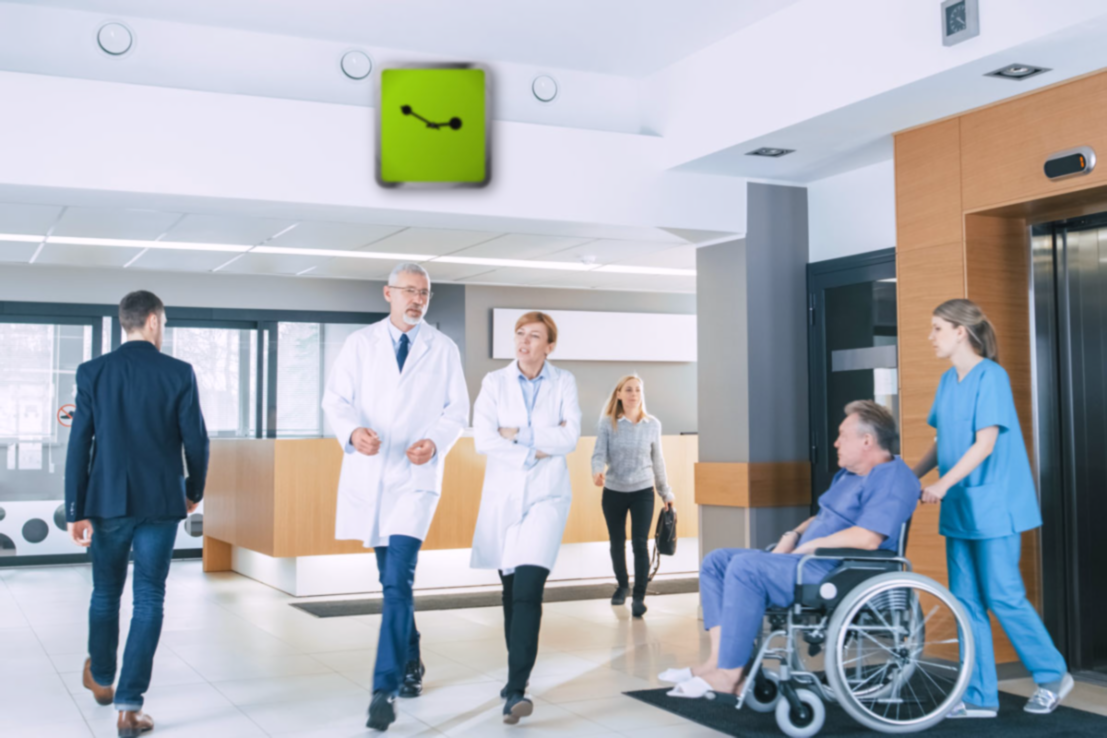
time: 2:50
